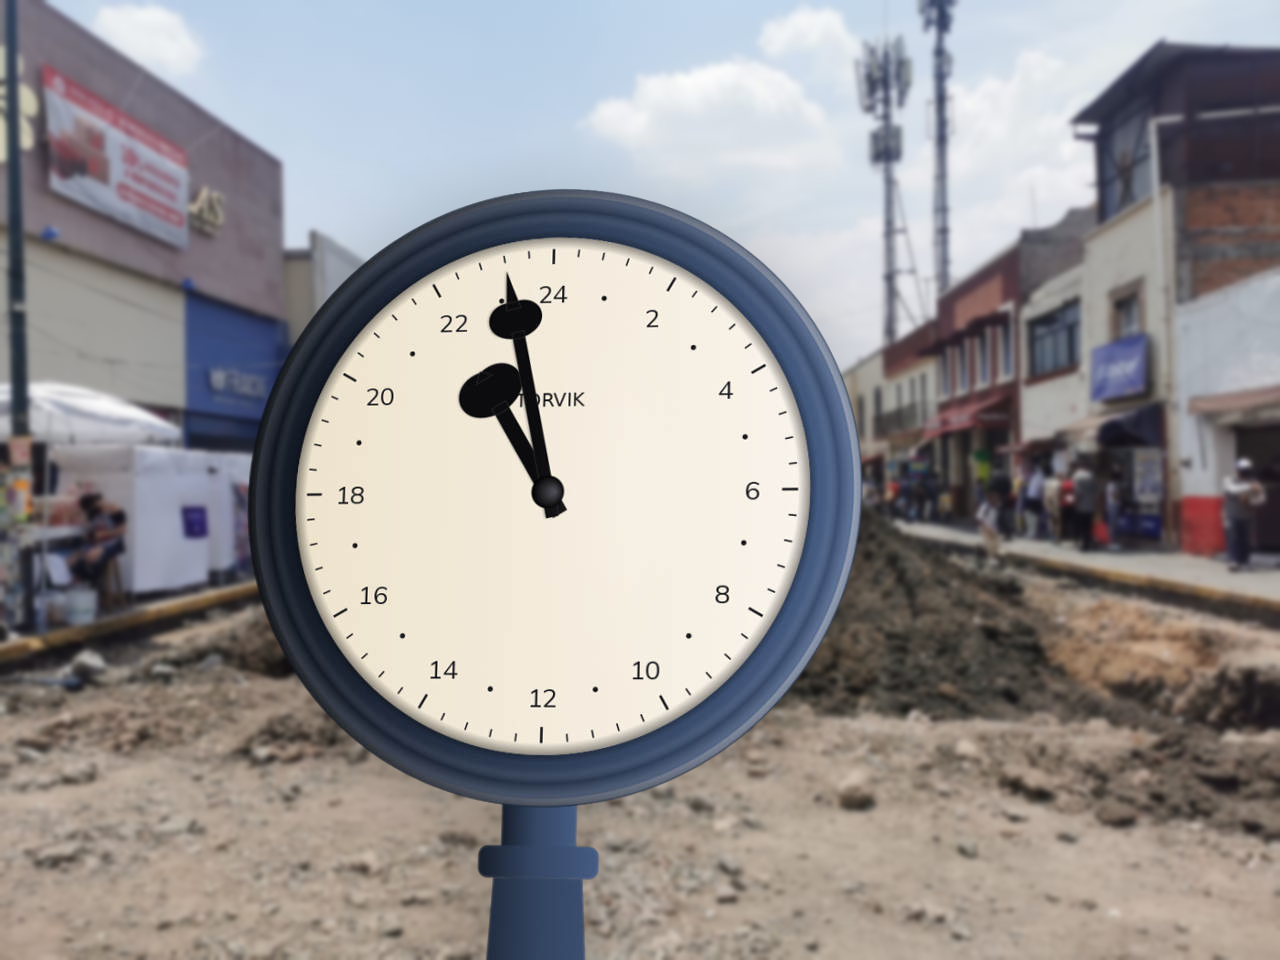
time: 21:58
